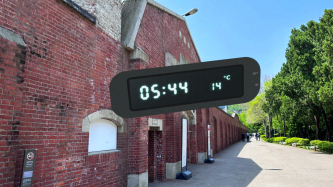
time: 5:44
